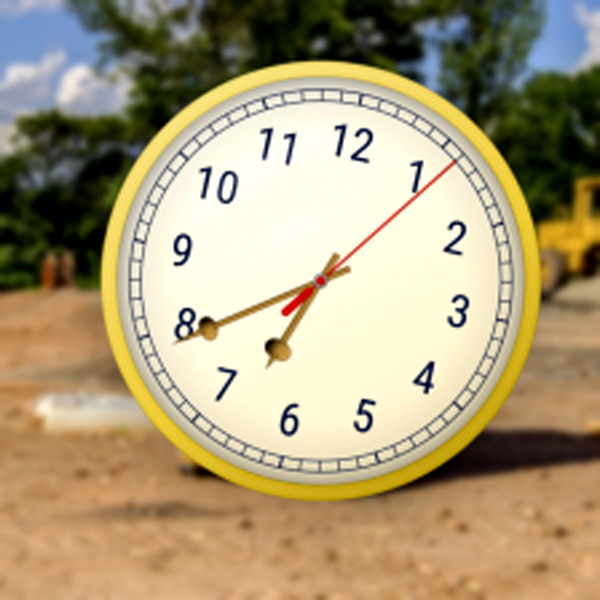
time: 6:39:06
